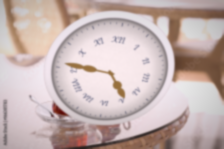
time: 4:46
